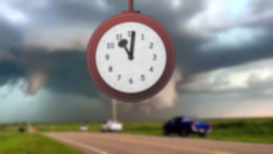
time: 11:01
